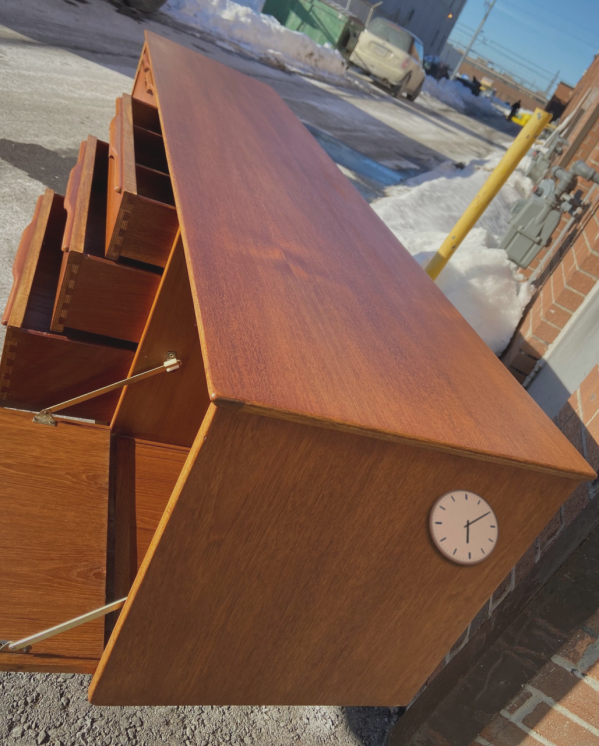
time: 6:10
